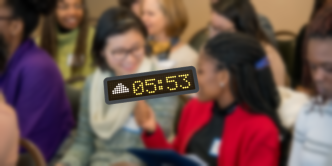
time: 5:53
